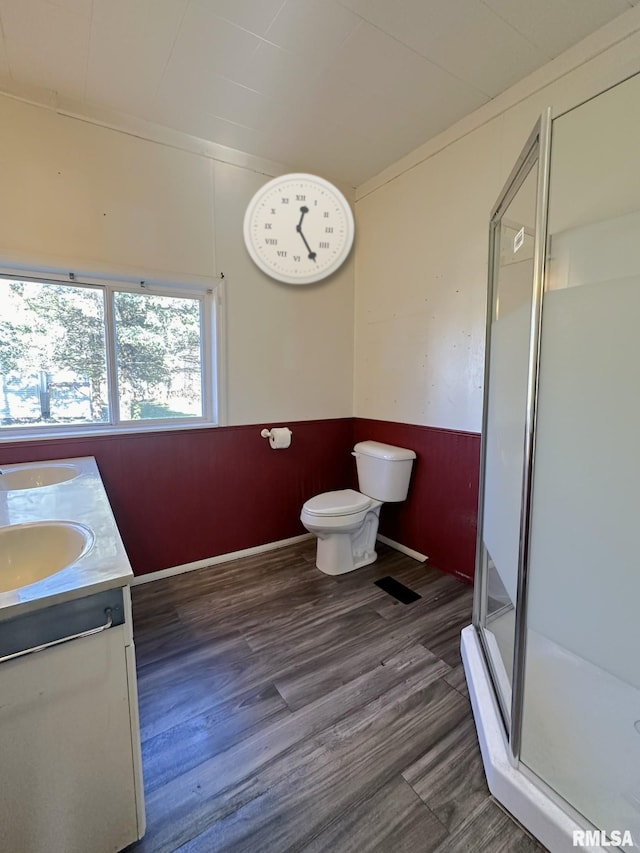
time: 12:25
